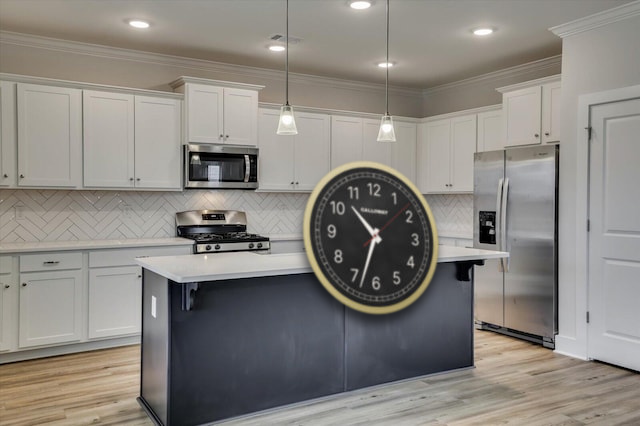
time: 10:33:08
